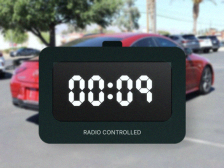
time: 0:09
